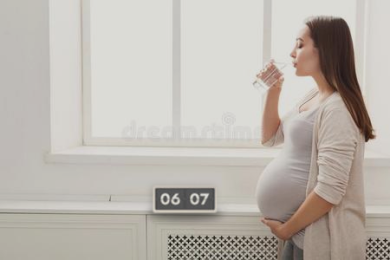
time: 6:07
